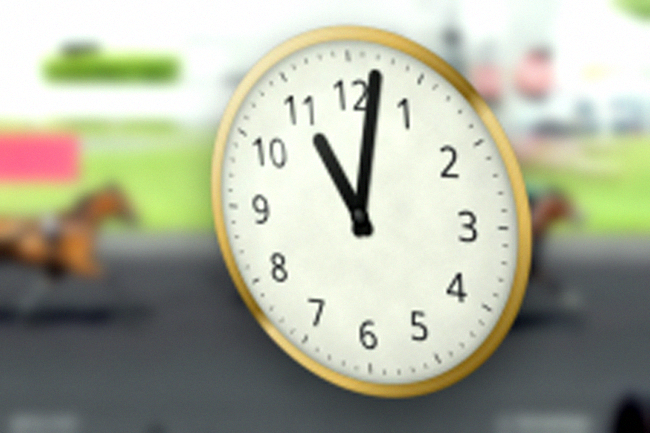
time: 11:02
